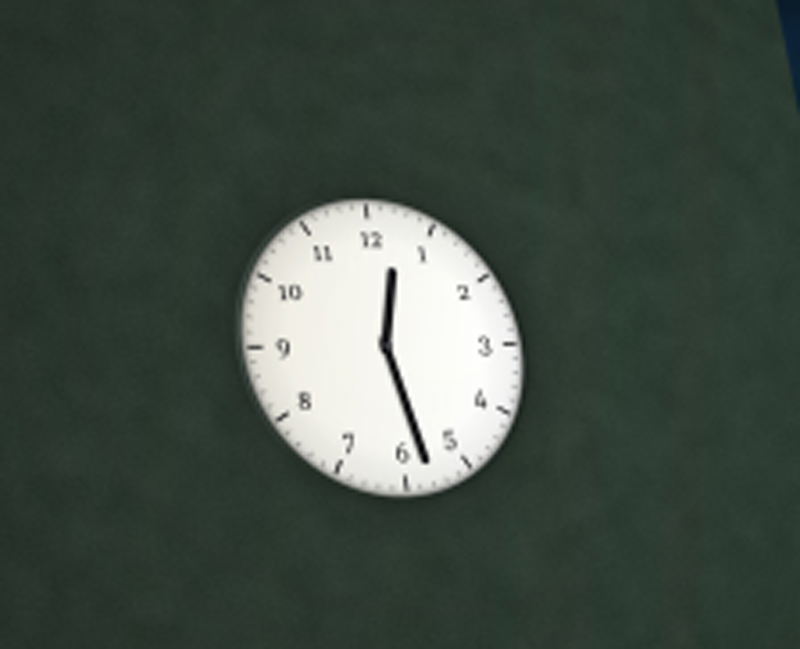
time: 12:28
